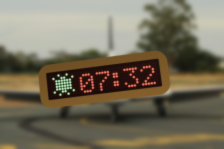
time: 7:32
